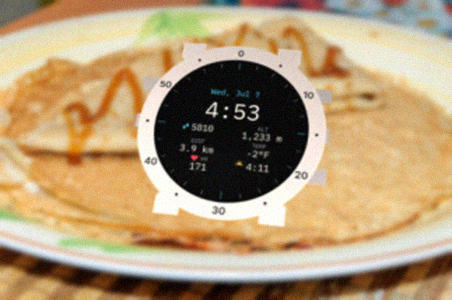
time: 4:53
